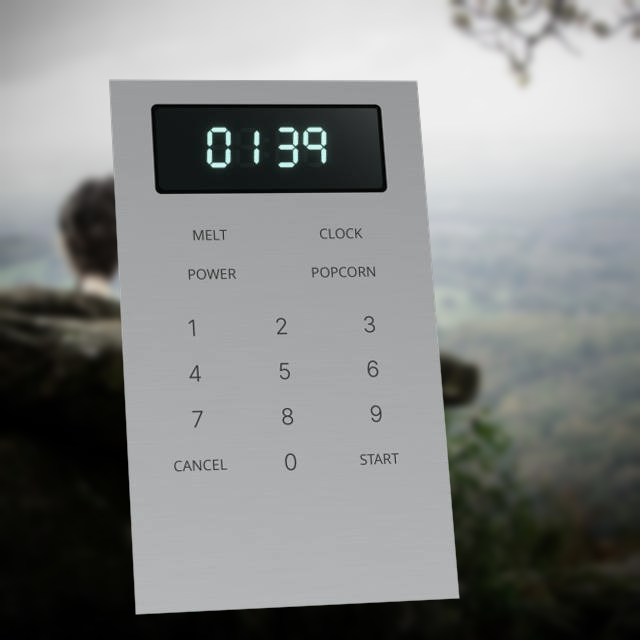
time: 1:39
